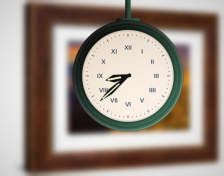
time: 8:38
